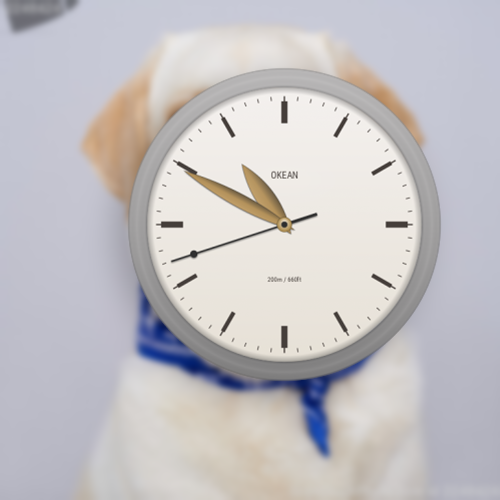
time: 10:49:42
